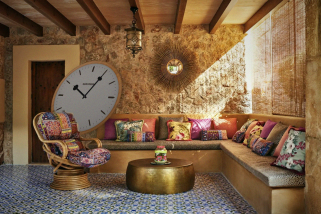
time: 10:05
